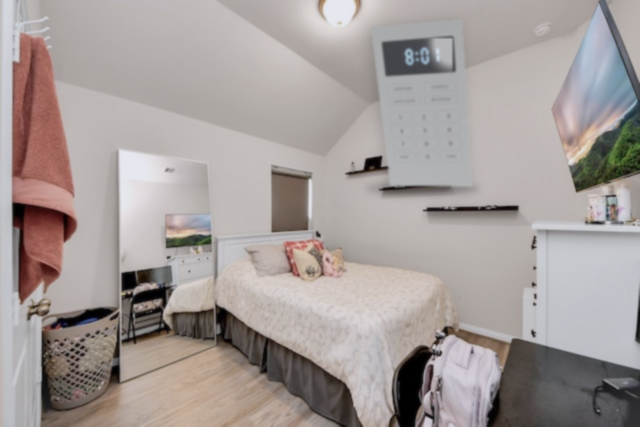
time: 8:01
